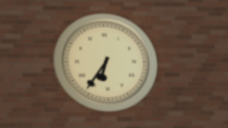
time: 6:36
